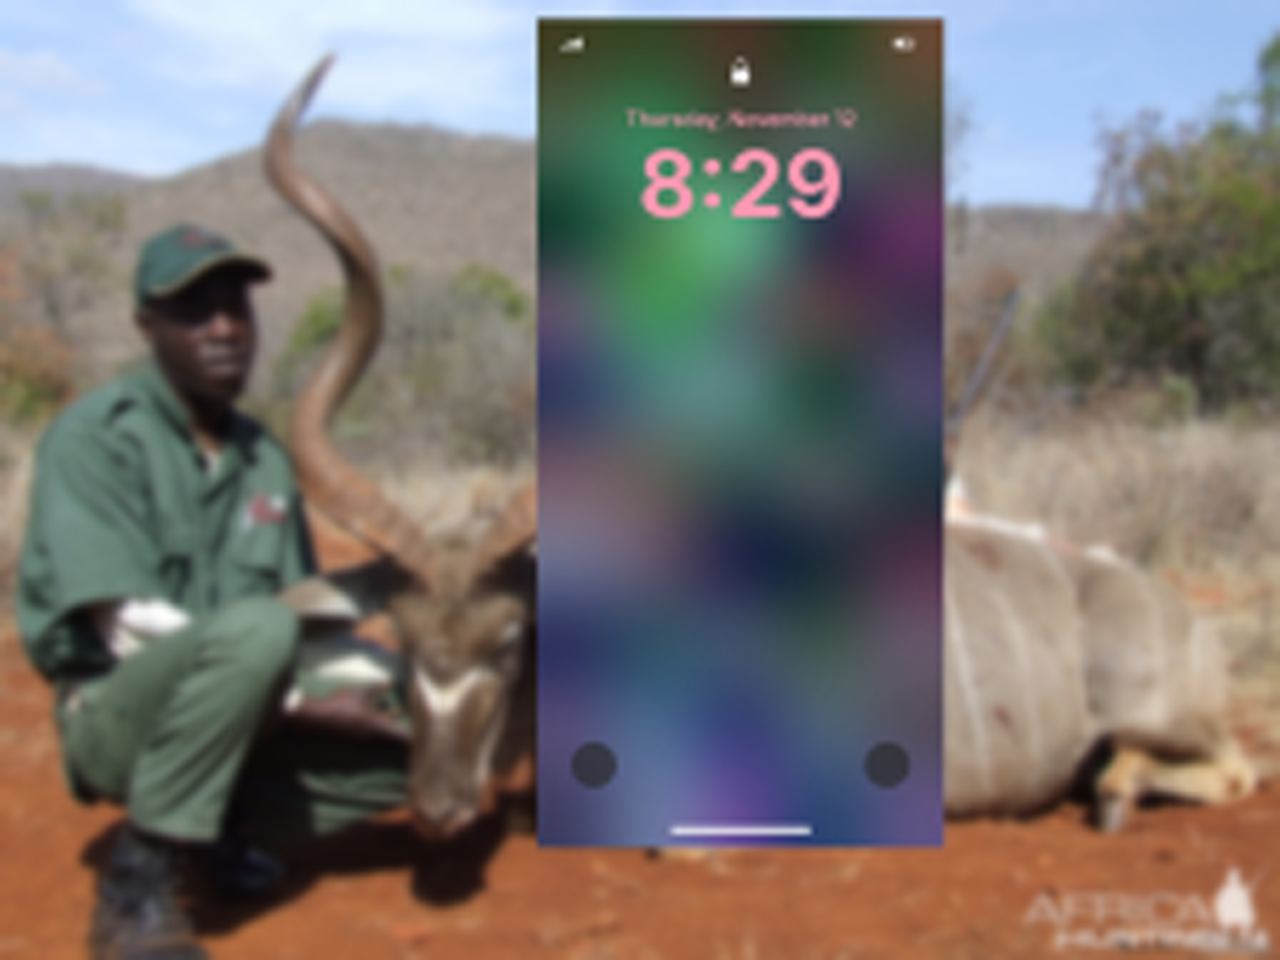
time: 8:29
